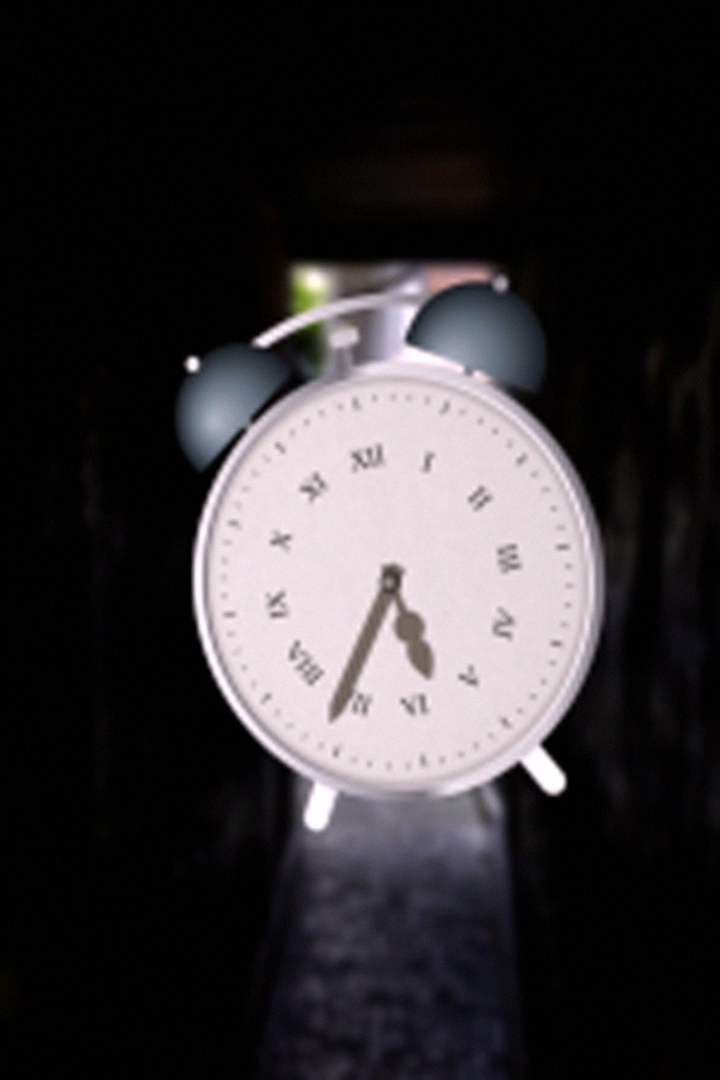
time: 5:36
